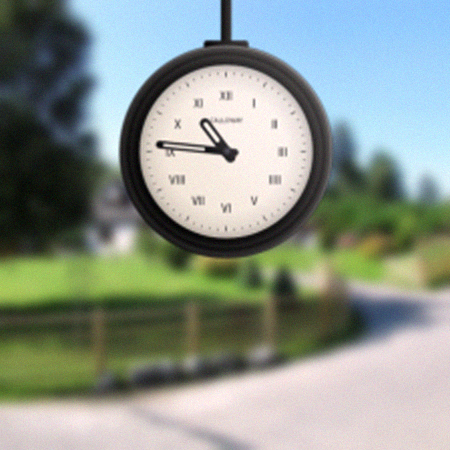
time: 10:46
